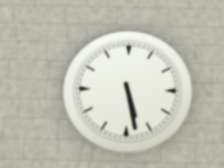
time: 5:28
